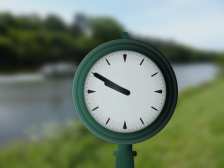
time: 9:50
